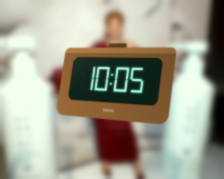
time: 10:05
